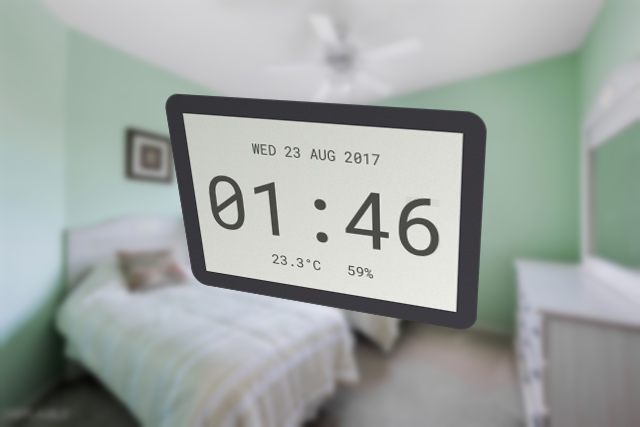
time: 1:46
